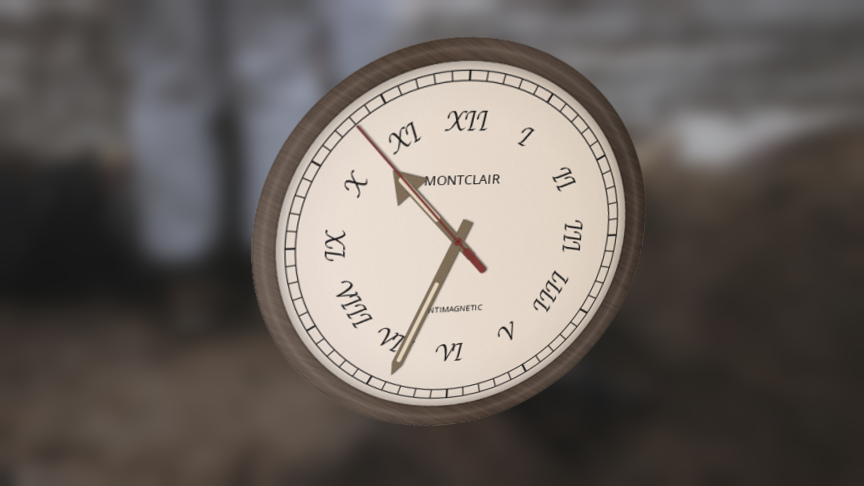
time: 10:33:53
